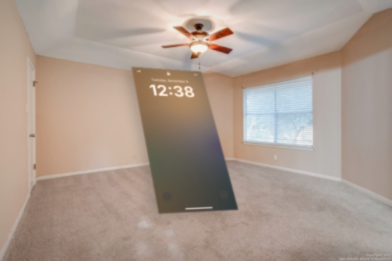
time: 12:38
